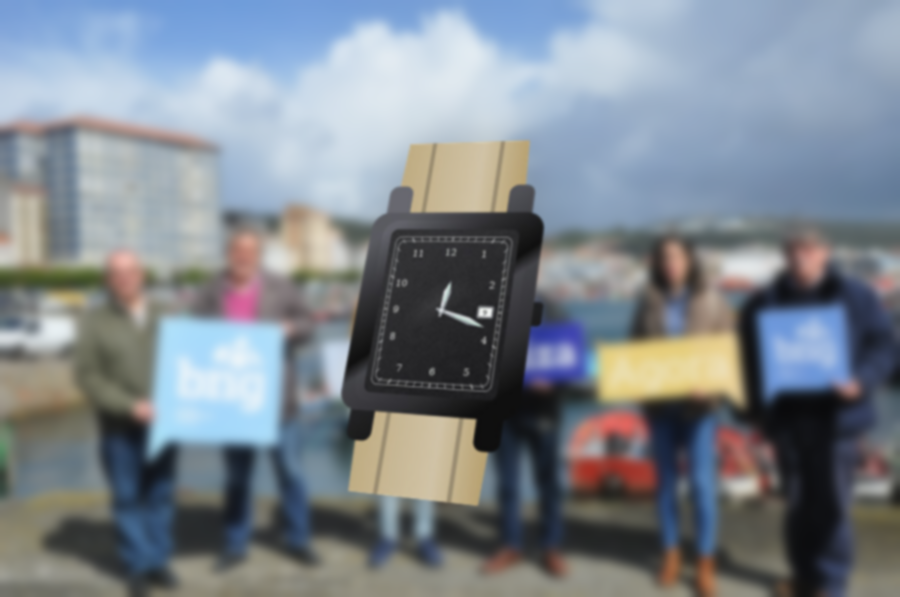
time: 12:18
